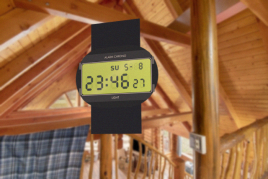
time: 23:46:27
